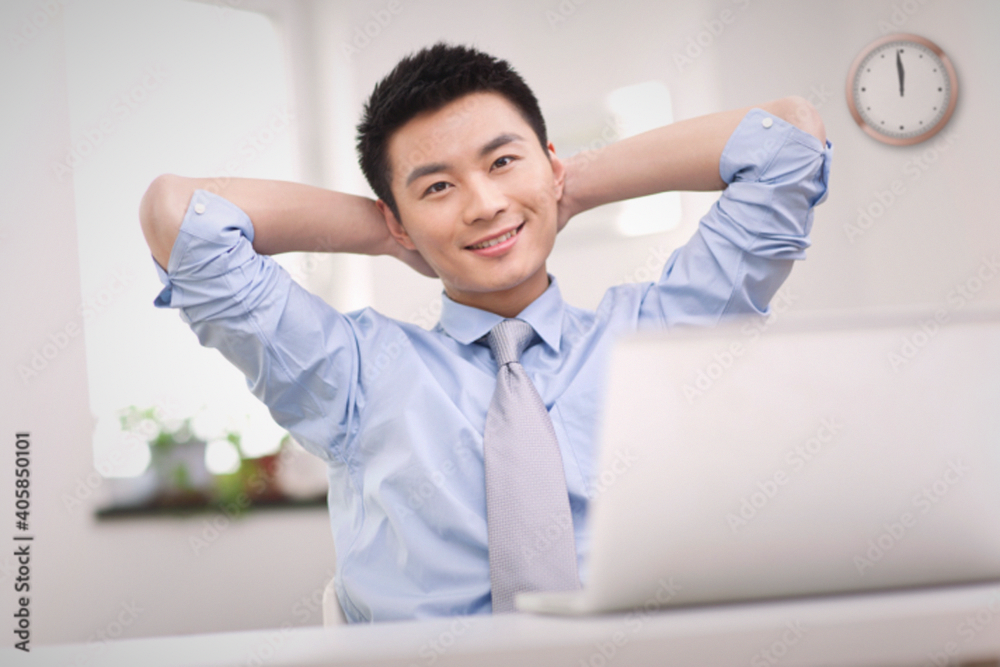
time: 11:59
